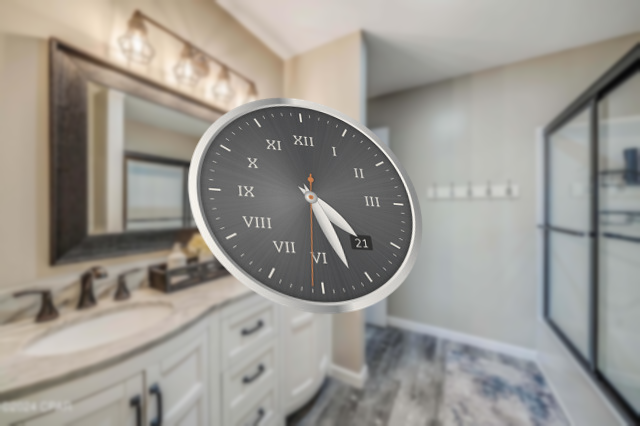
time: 4:26:31
